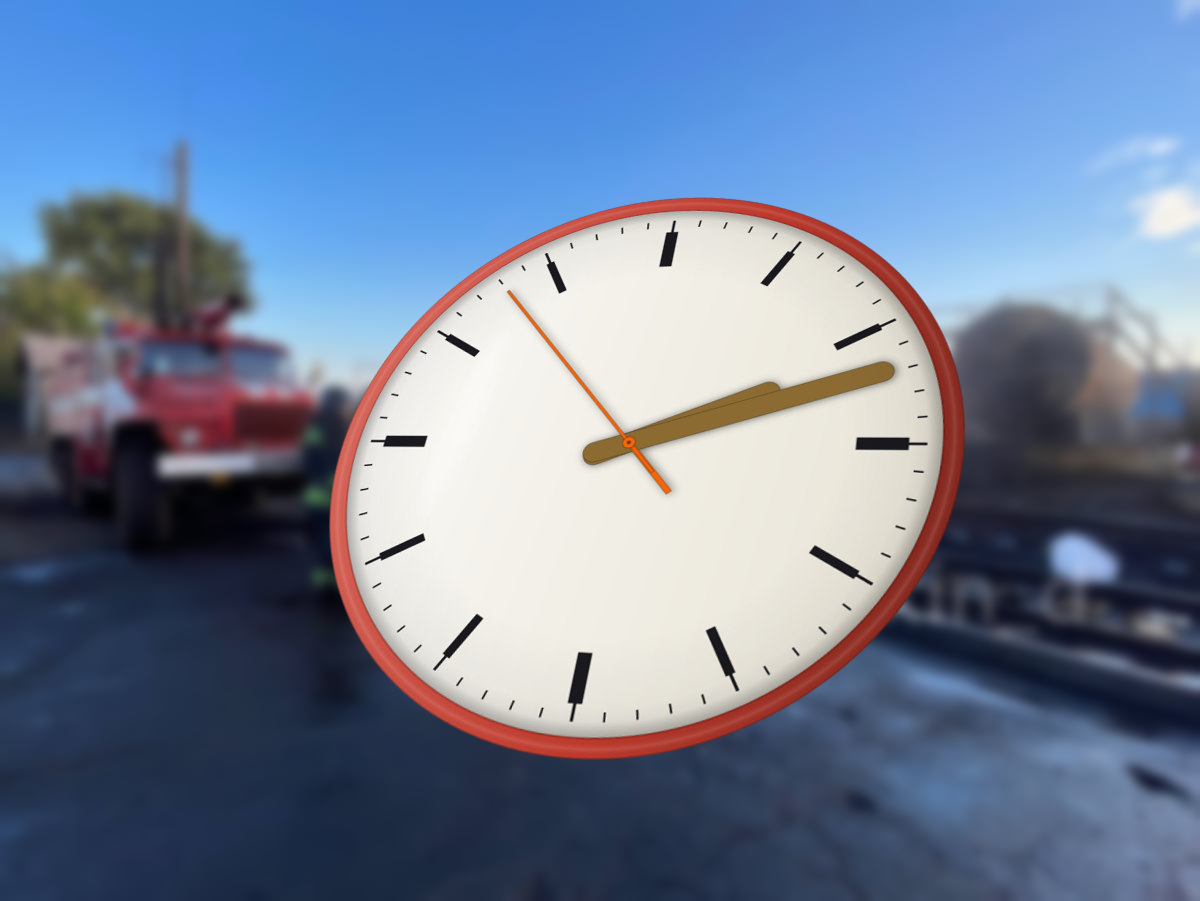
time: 2:11:53
